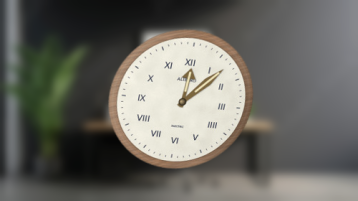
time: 12:07
